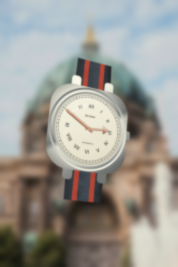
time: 2:50
